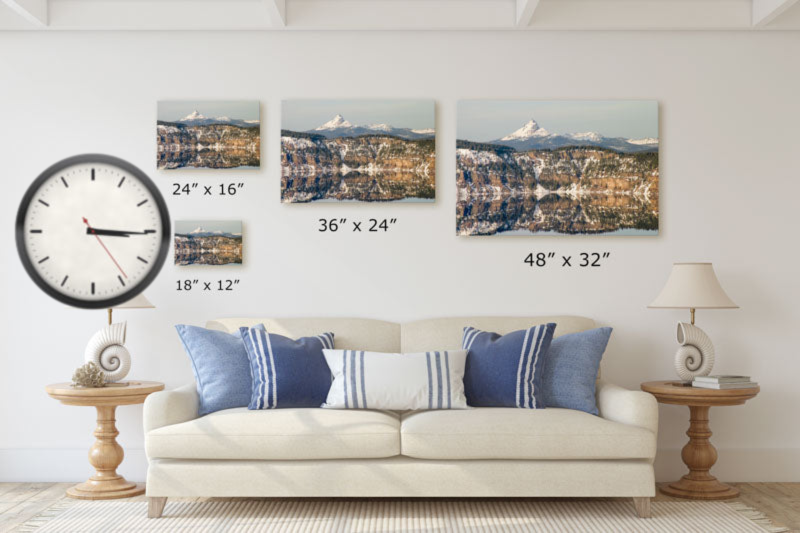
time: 3:15:24
